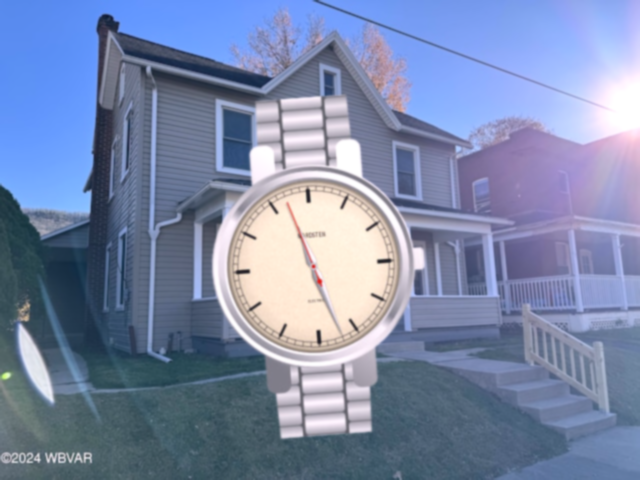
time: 11:26:57
